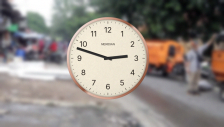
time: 2:48
